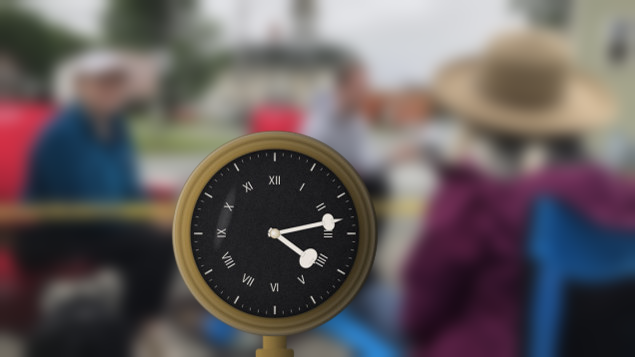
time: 4:13
